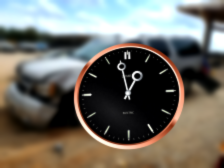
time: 12:58
